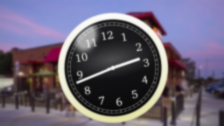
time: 2:43
